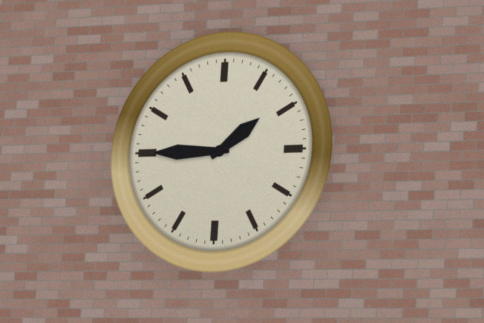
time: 1:45
